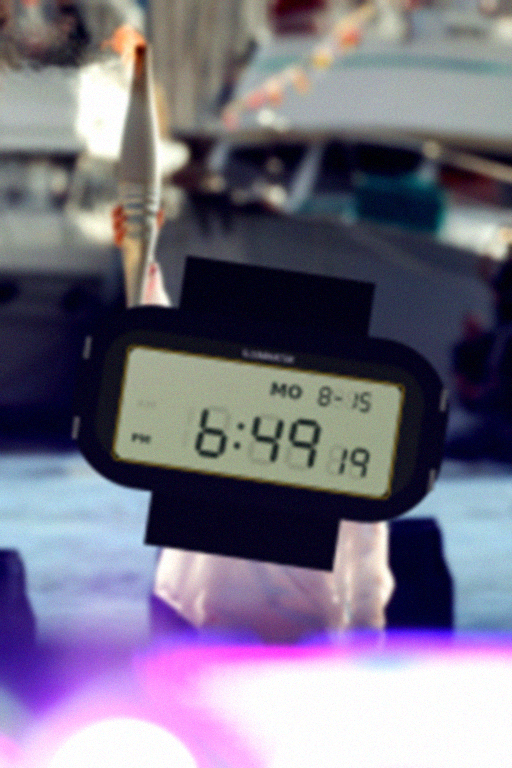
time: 6:49:19
